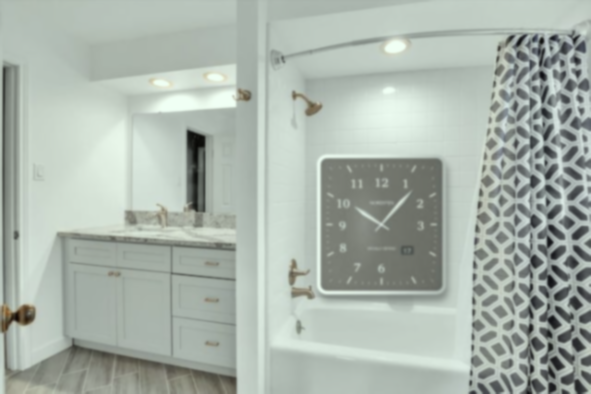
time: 10:07
